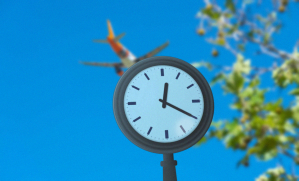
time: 12:20
